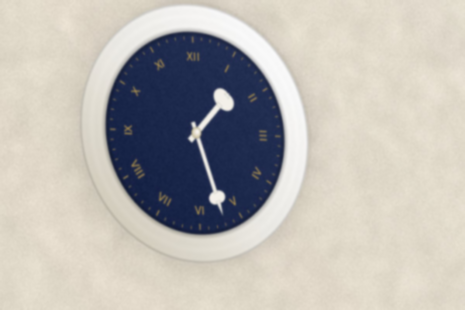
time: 1:27
